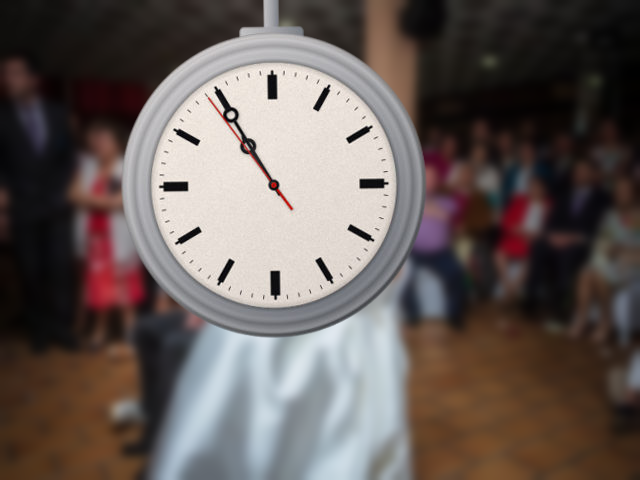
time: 10:54:54
